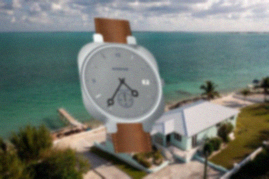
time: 4:36
